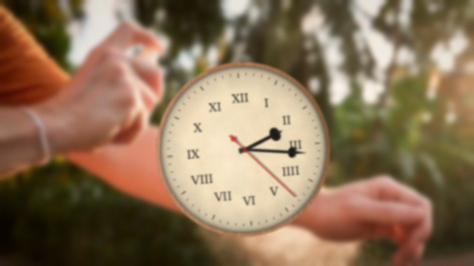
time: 2:16:23
